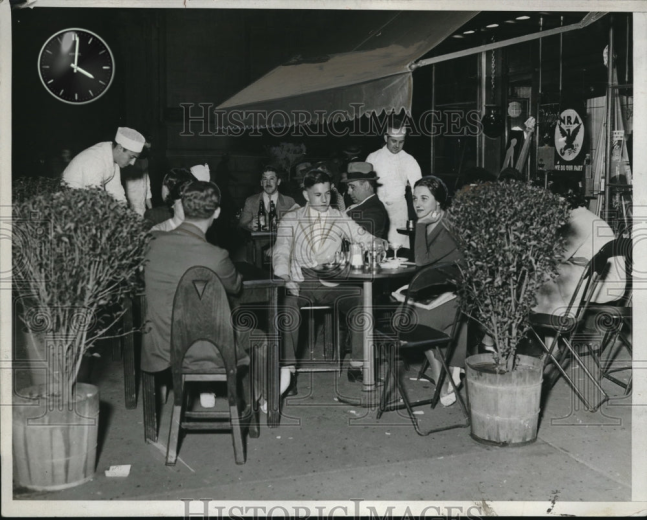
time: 4:01
